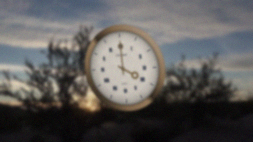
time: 4:00
